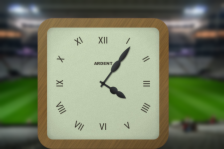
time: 4:06
